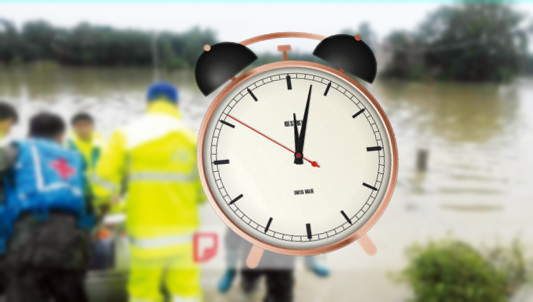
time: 12:02:51
